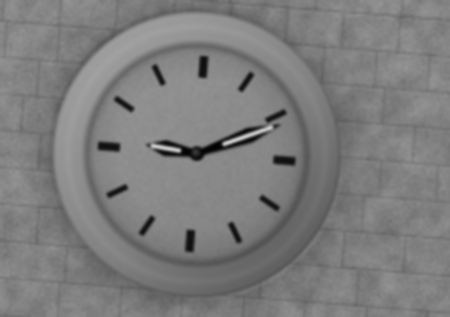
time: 9:11
